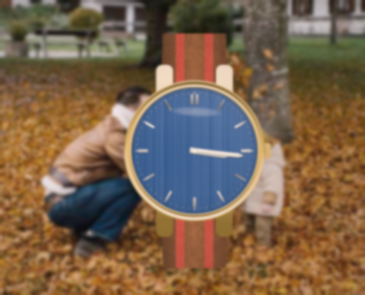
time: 3:16
